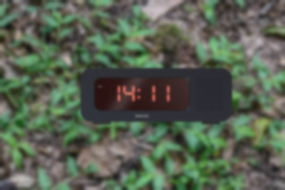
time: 14:11
